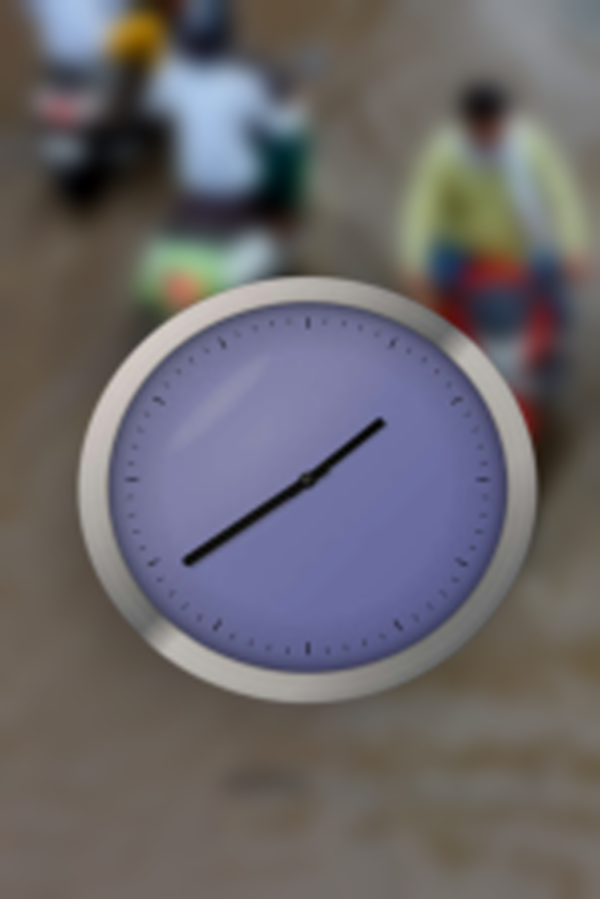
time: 1:39
